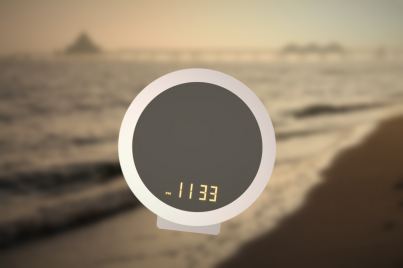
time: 11:33
